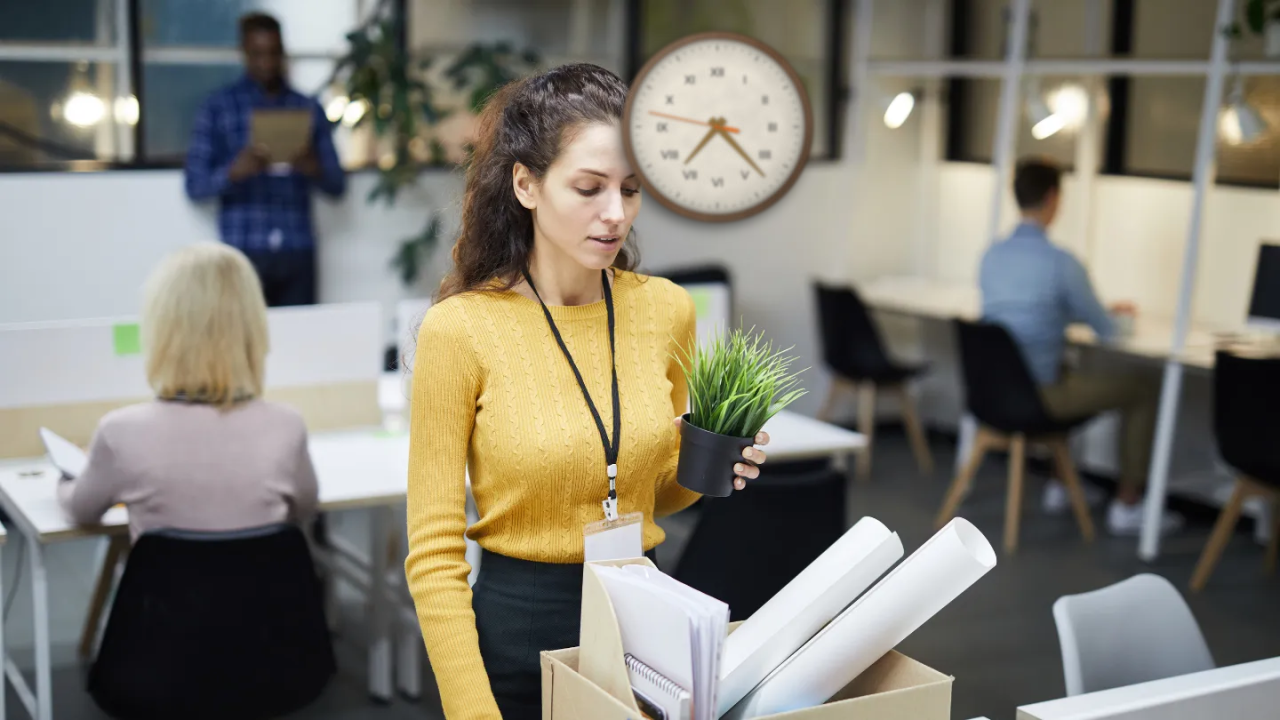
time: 7:22:47
